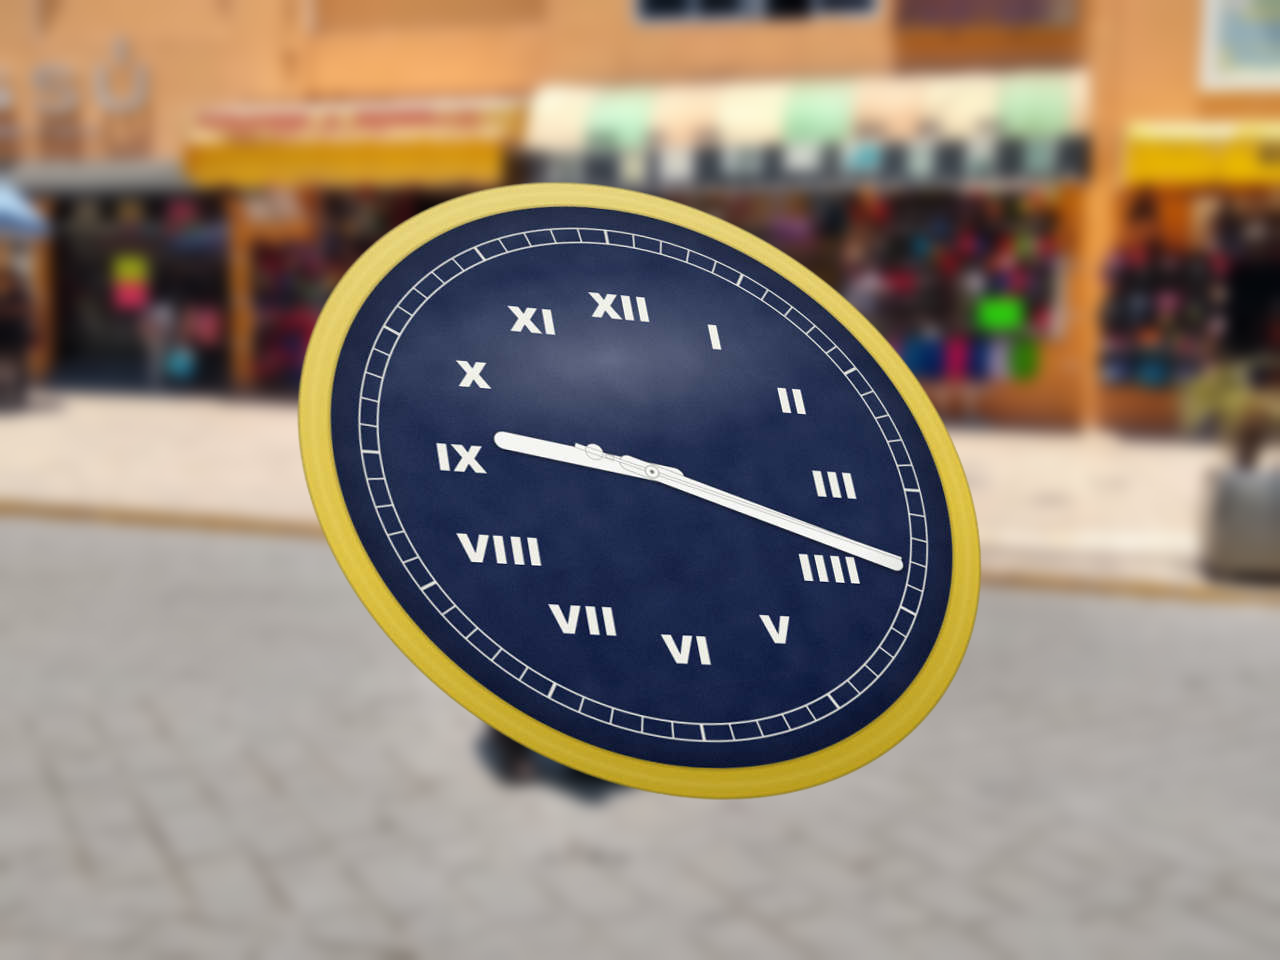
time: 9:18:18
